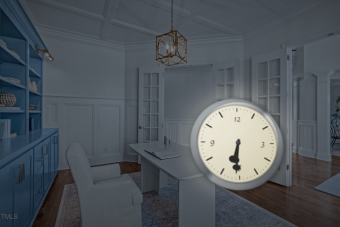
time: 6:31
